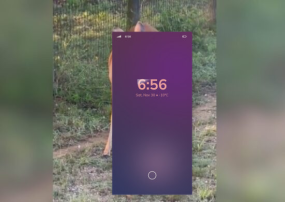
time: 6:56
